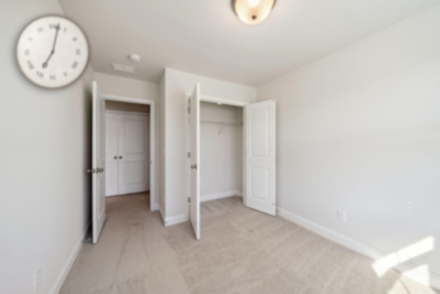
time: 7:02
